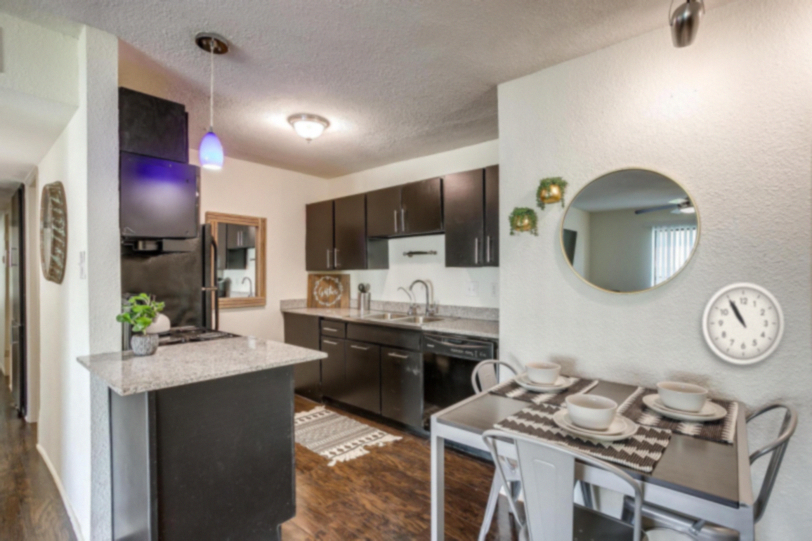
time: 10:55
